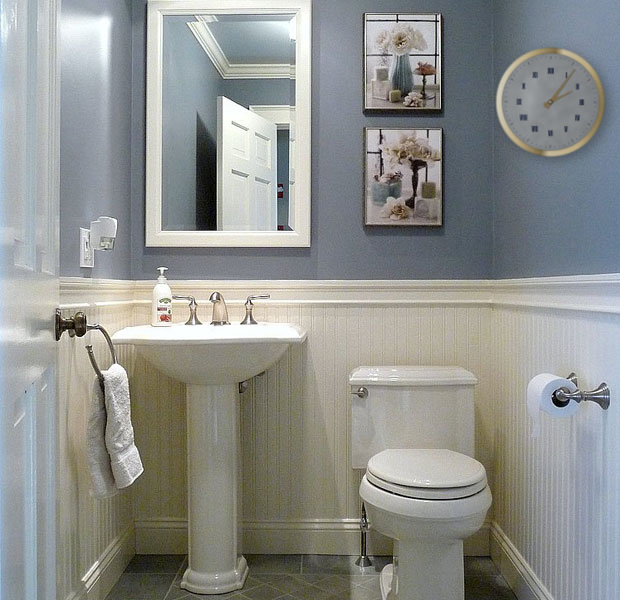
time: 2:06
